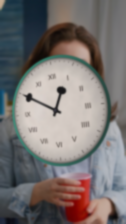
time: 12:50
